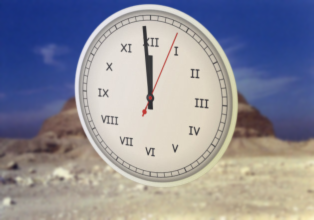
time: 11:59:04
